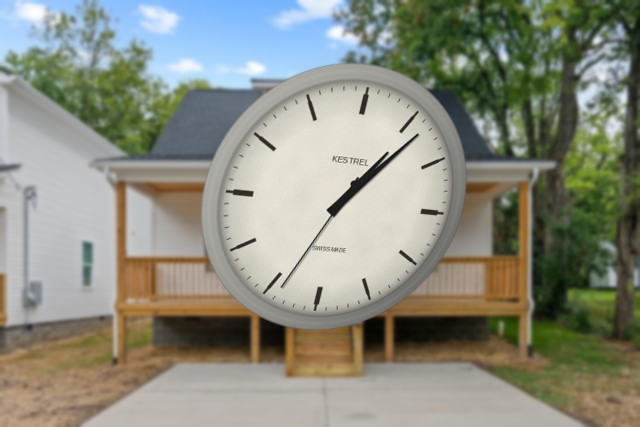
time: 1:06:34
